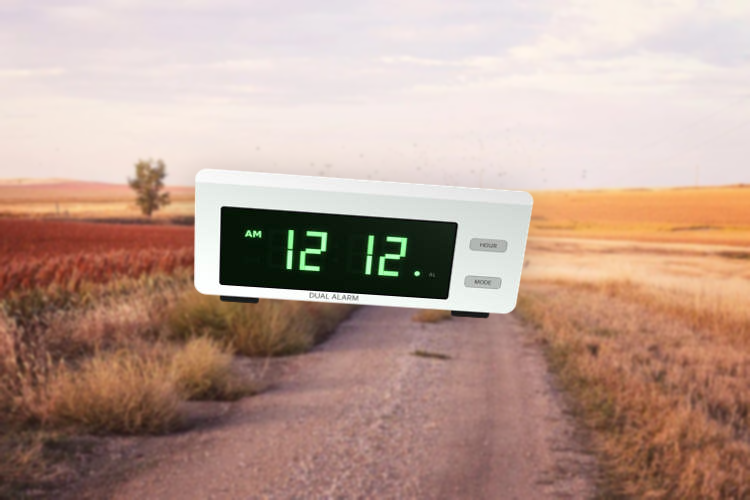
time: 12:12
